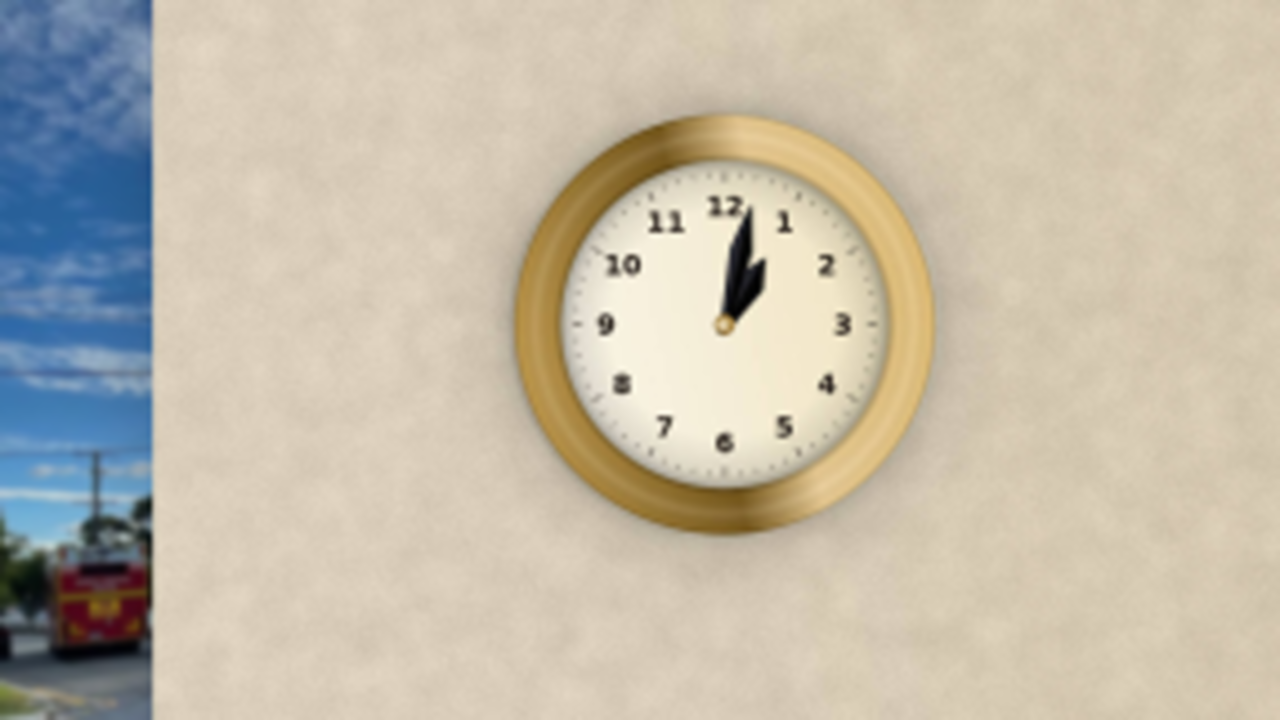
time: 1:02
